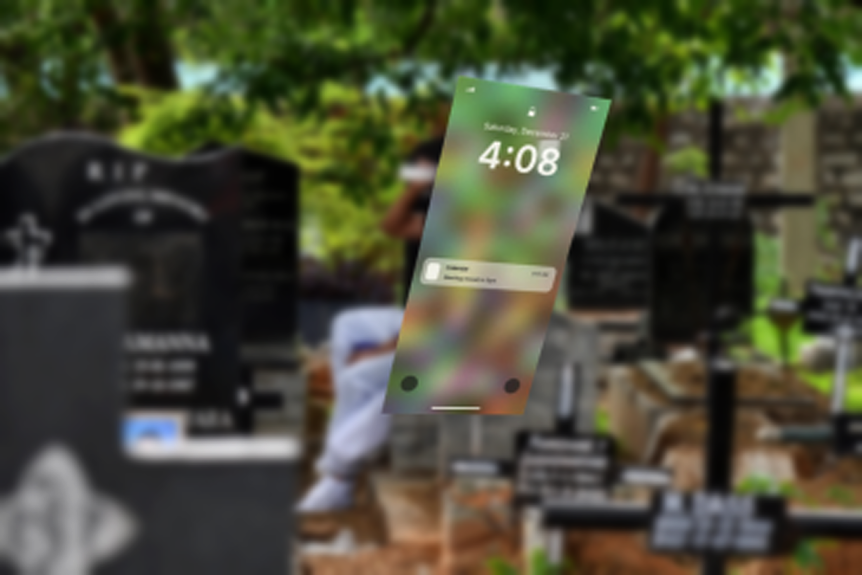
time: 4:08
